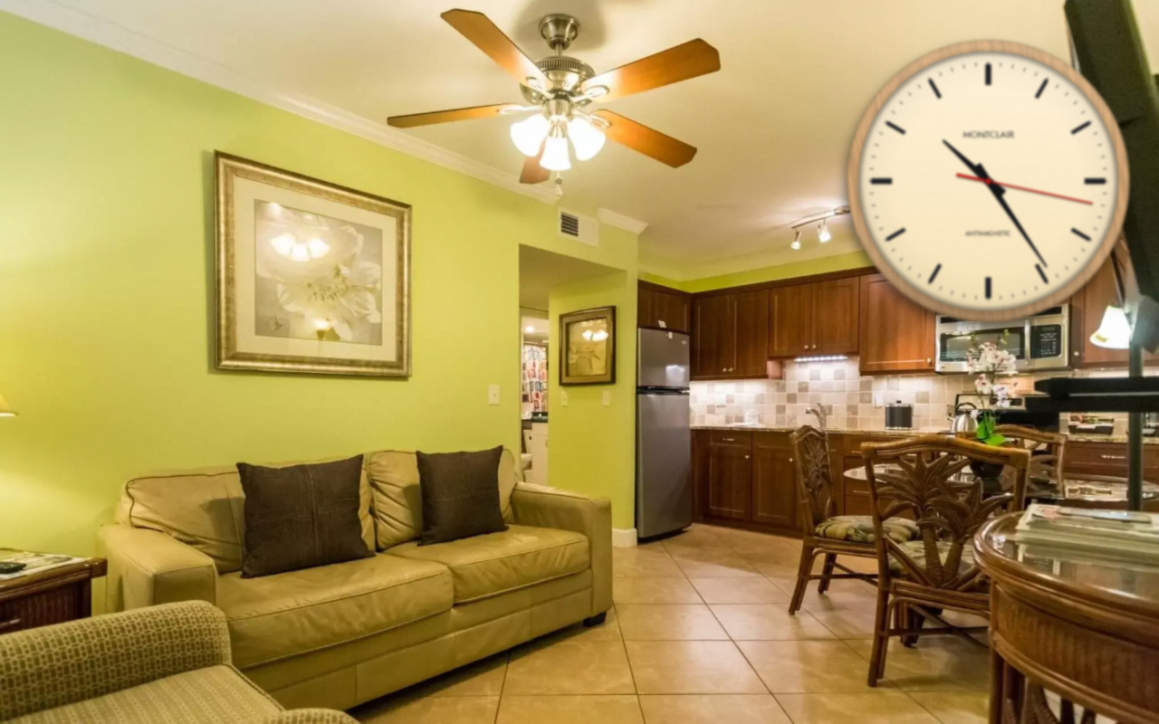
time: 10:24:17
